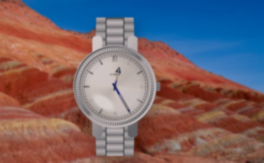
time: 12:25
